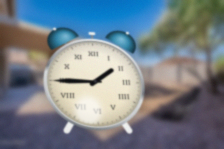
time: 1:45
